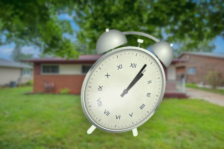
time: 1:04
